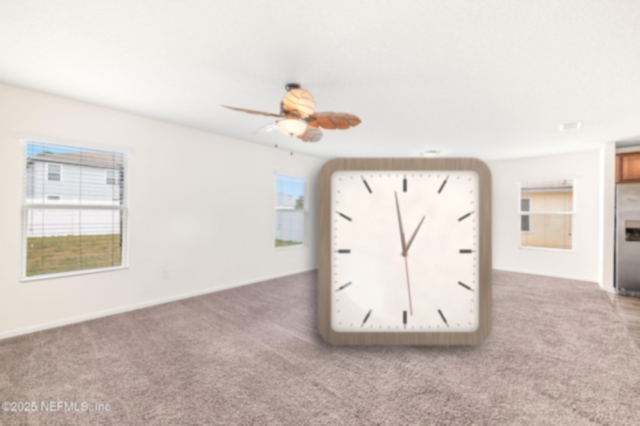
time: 12:58:29
